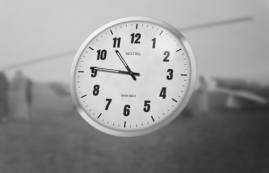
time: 10:46
